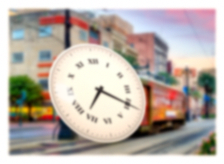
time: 7:20
